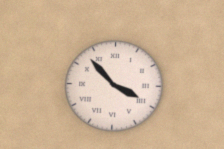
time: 3:53
